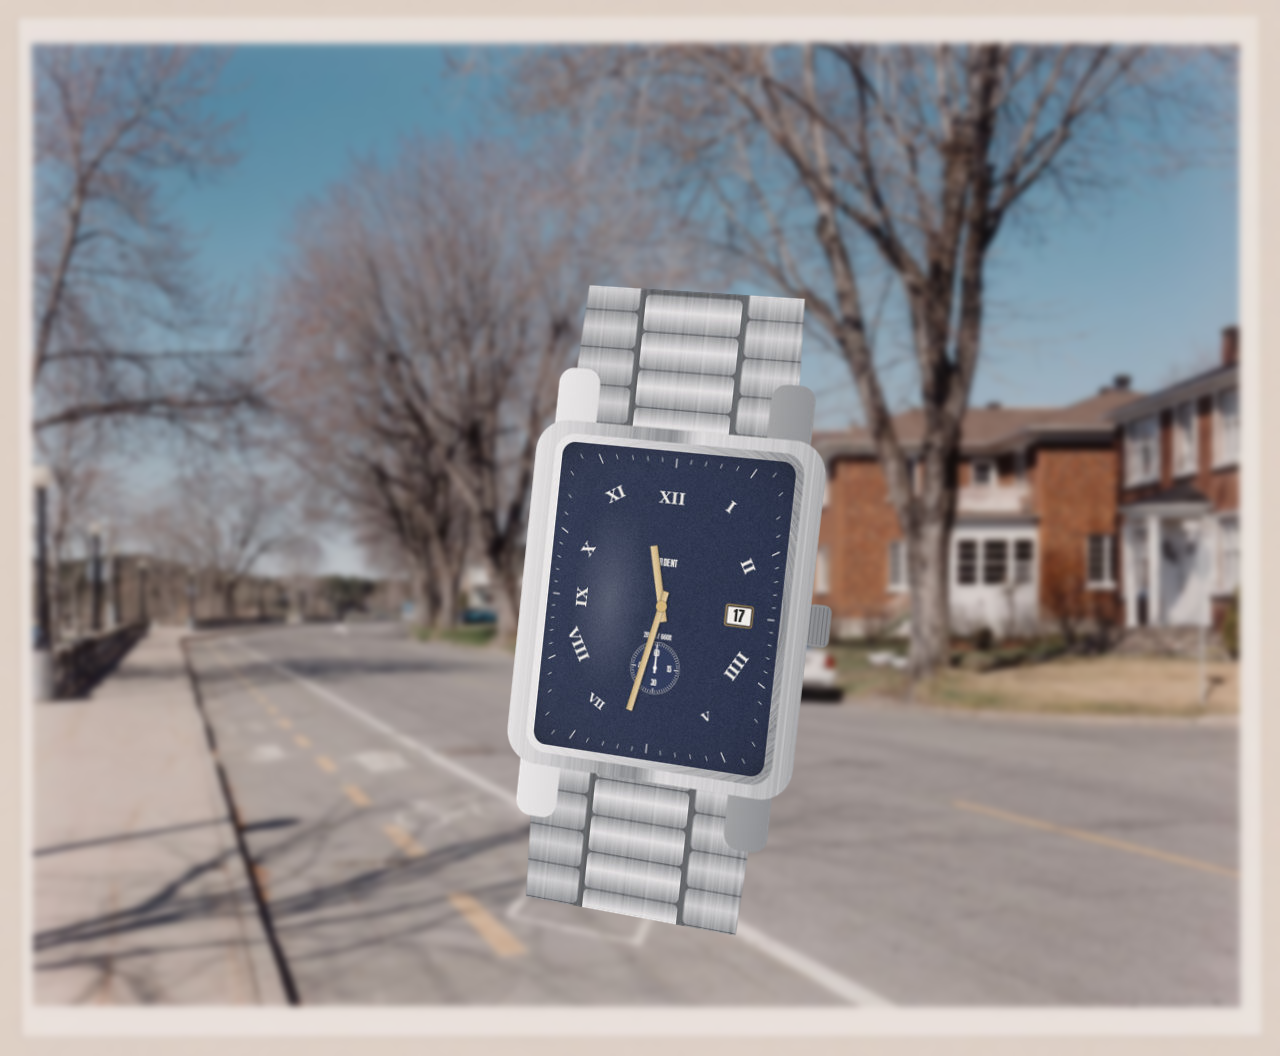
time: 11:32
